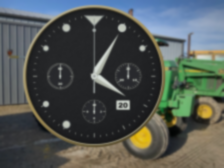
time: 4:05
